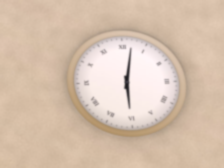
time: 6:02
